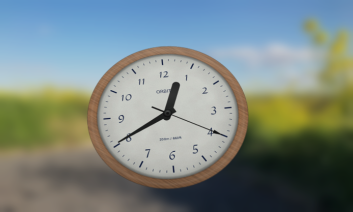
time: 12:40:20
